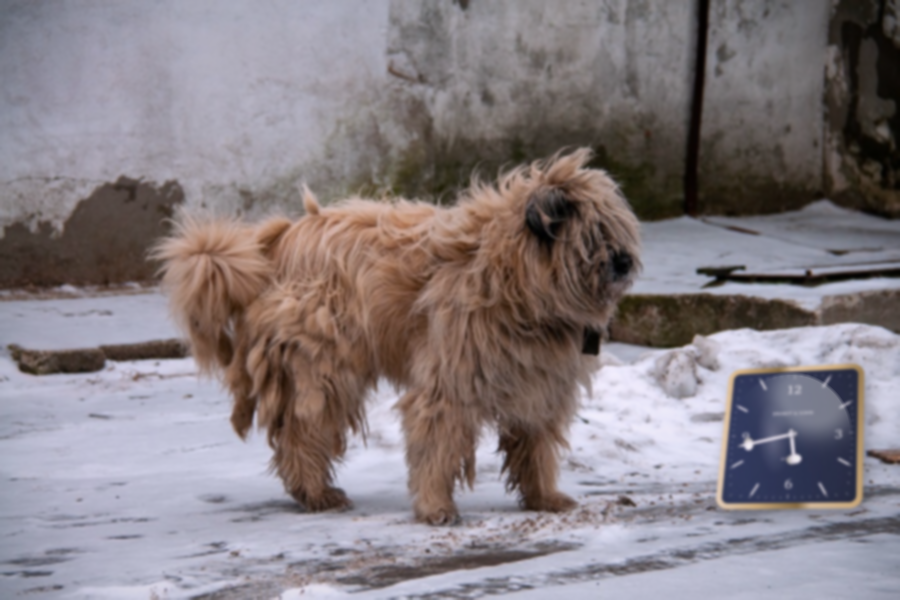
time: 5:43
